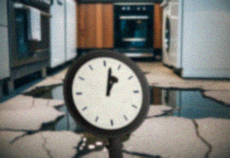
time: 1:02
